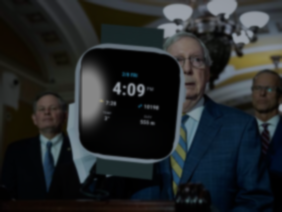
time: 4:09
